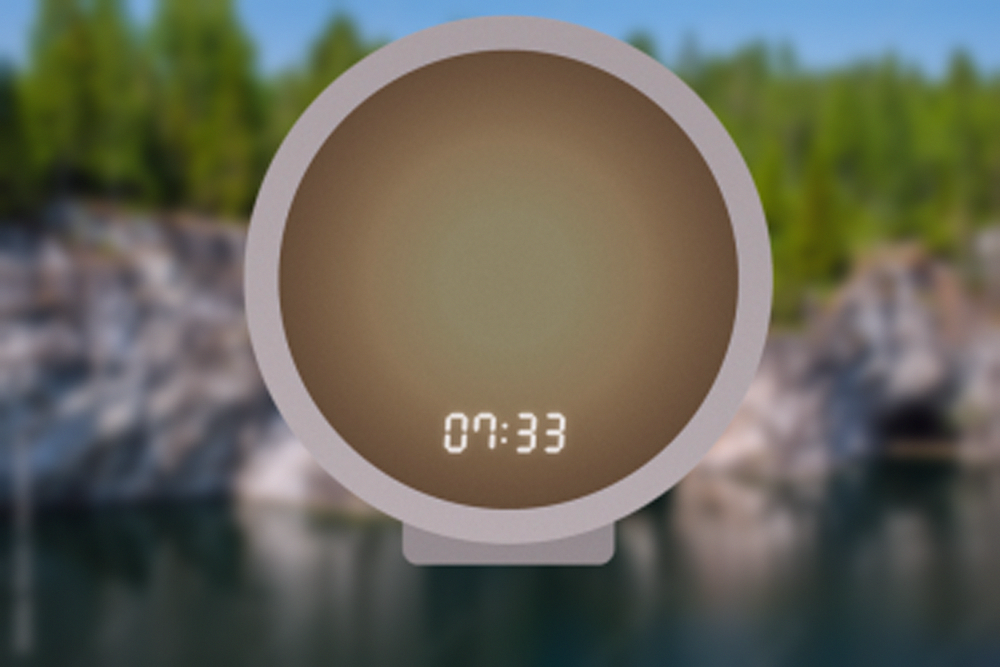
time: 7:33
